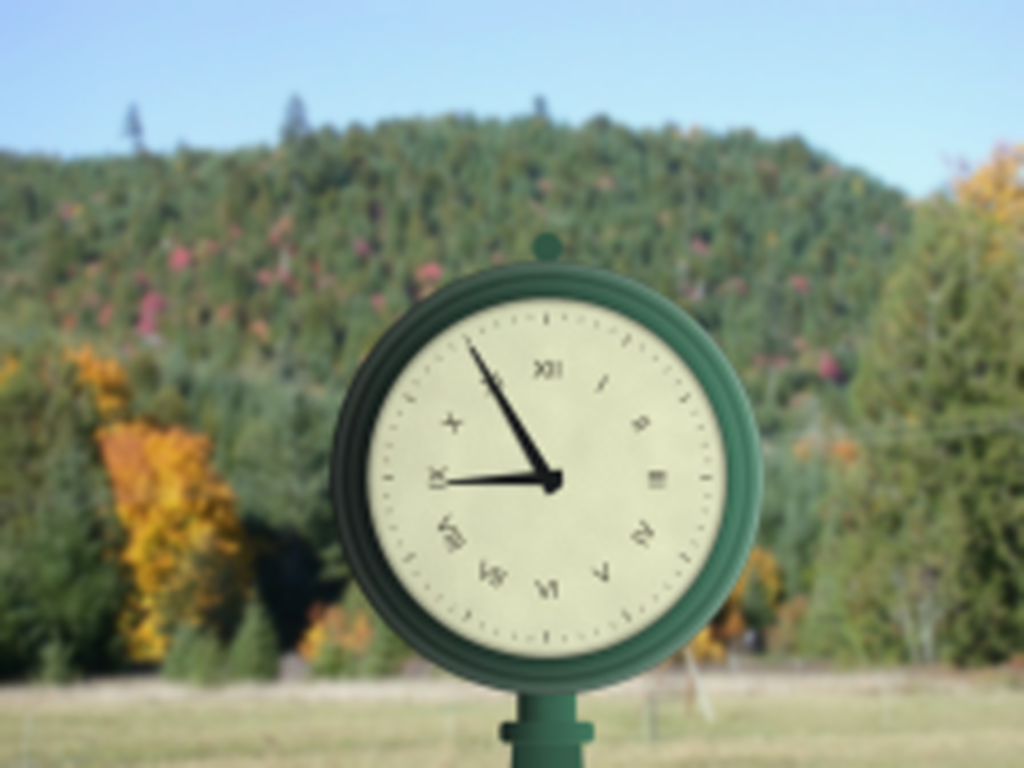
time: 8:55
